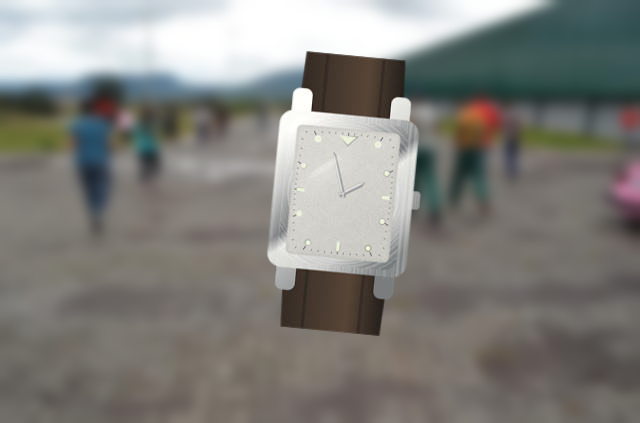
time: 1:57
